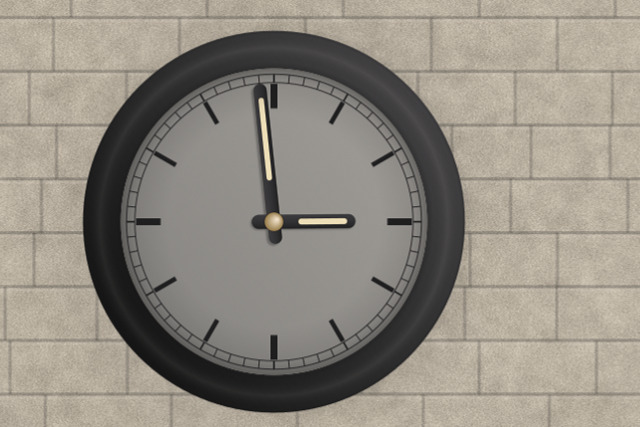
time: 2:59
